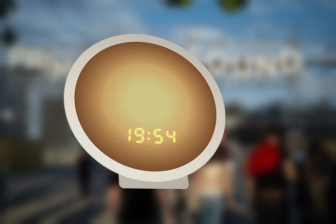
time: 19:54
